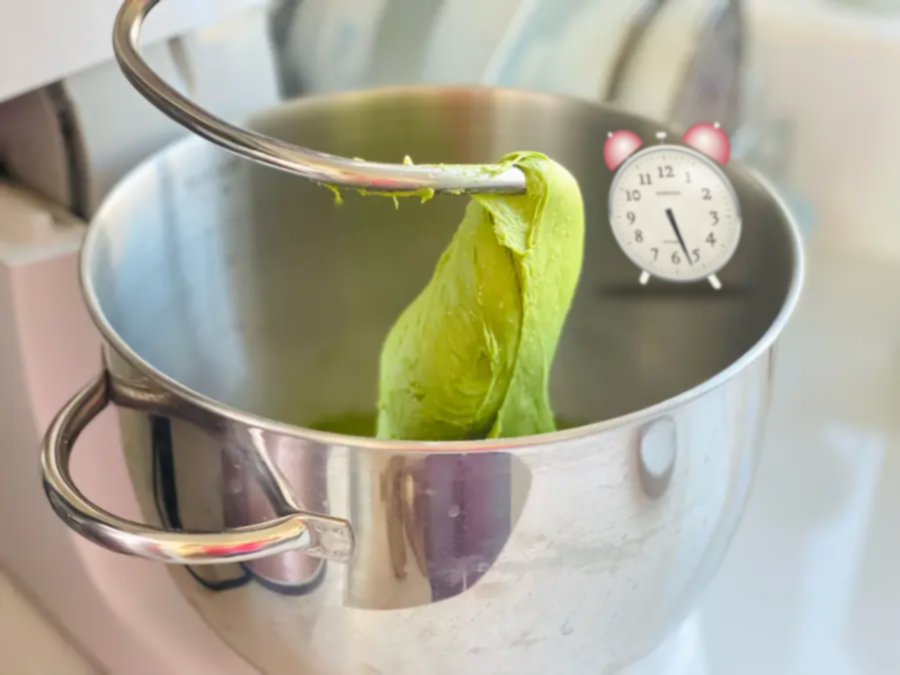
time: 5:27
